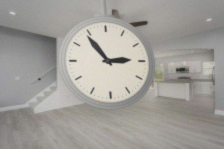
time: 2:54
